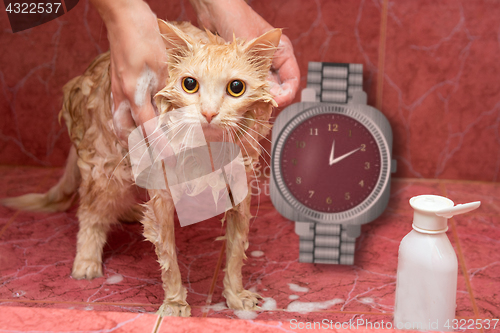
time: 12:10
